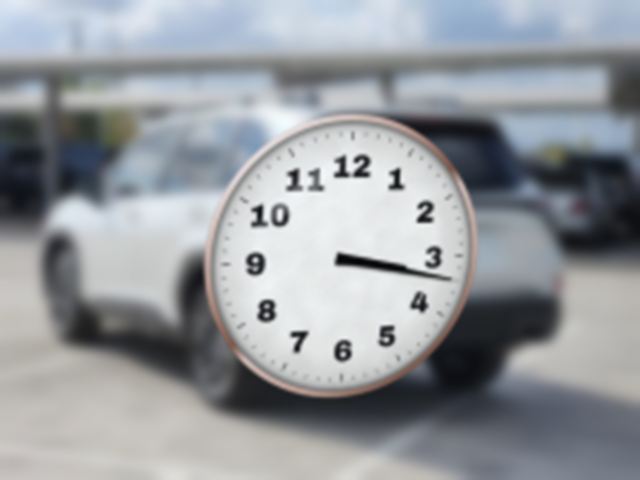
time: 3:17
